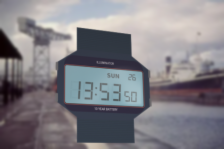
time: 13:53:50
